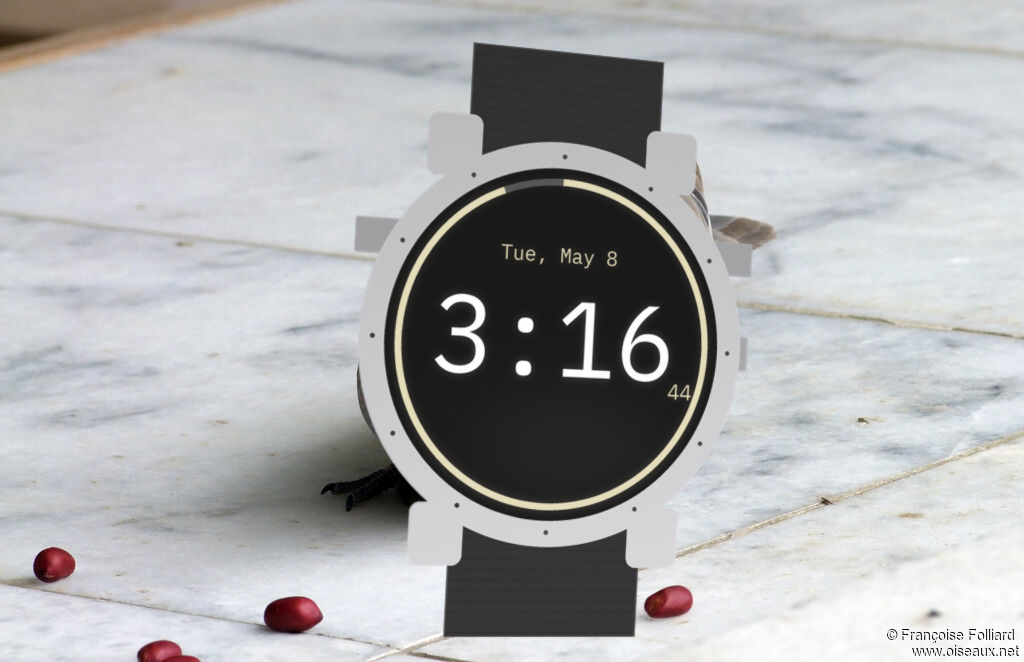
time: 3:16:44
